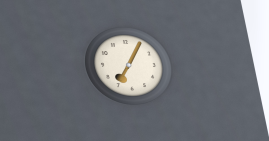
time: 7:05
